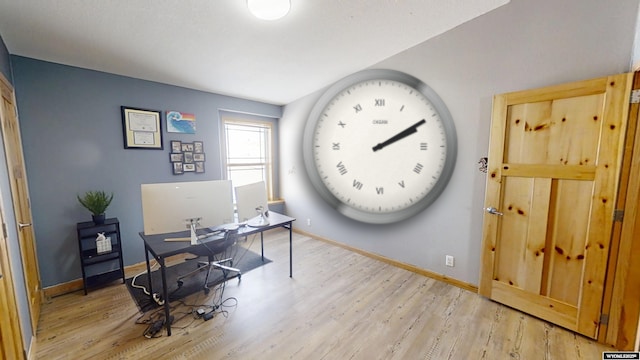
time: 2:10
